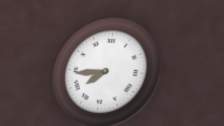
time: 7:44
